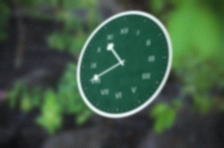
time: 10:41
